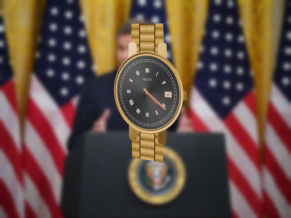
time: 4:21
